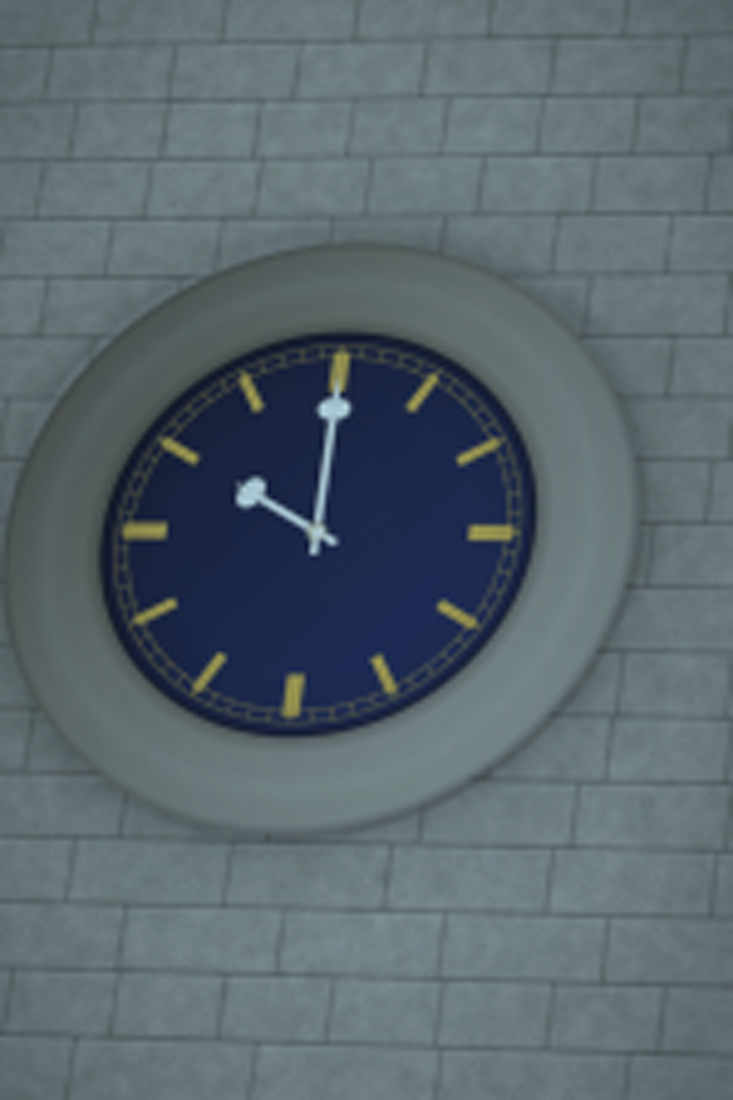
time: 10:00
